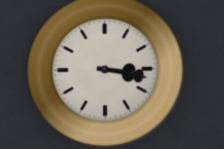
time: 3:17
